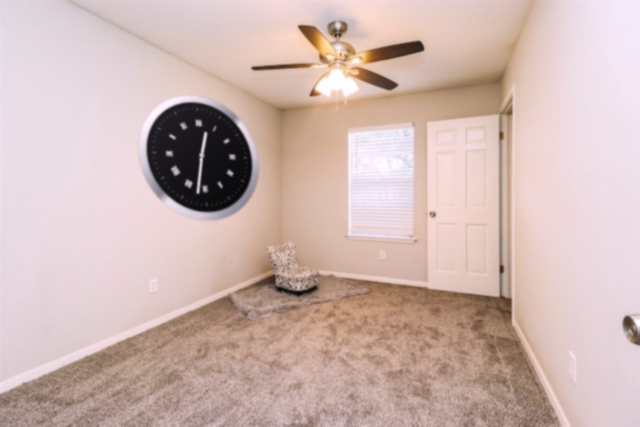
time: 12:32
